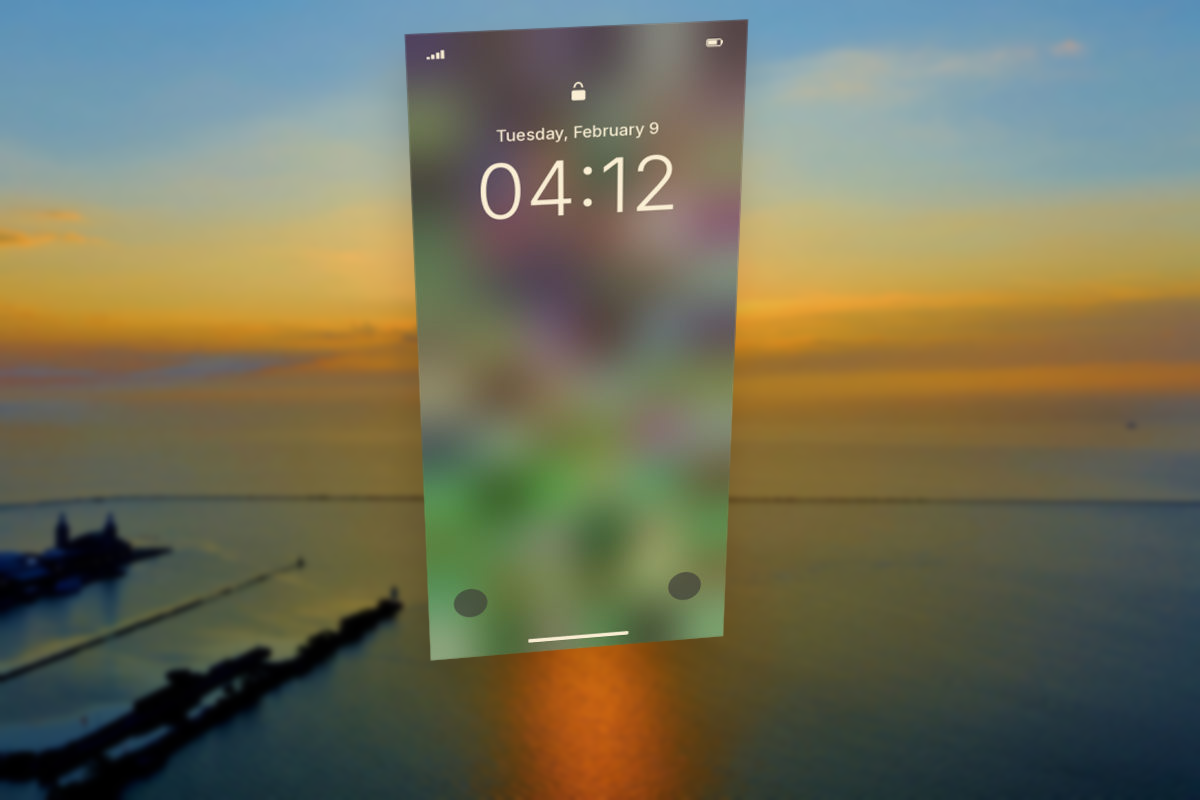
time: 4:12
